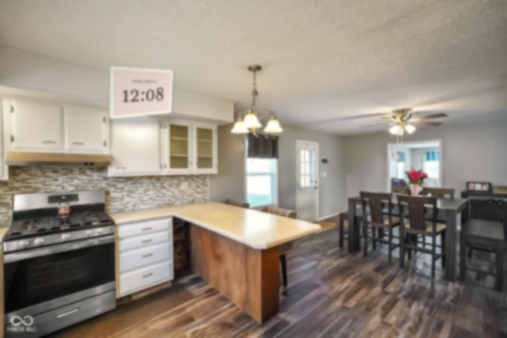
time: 12:08
